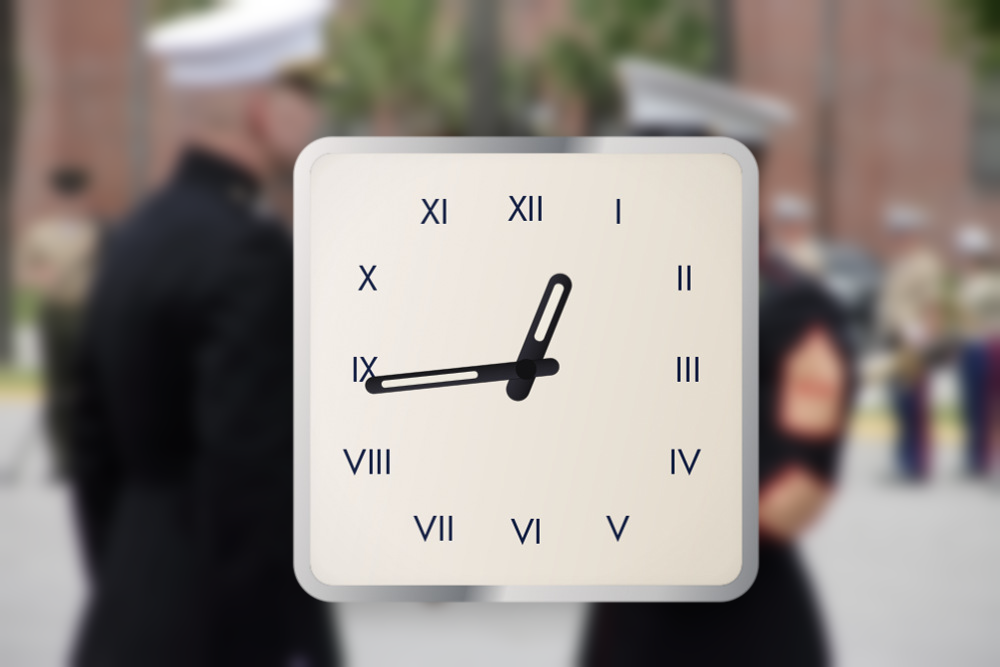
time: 12:44
